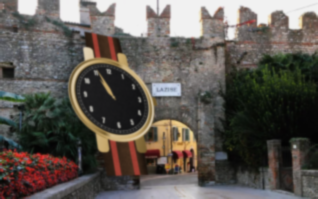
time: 10:56
